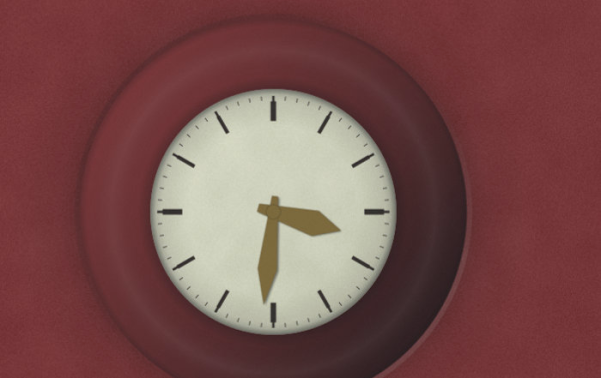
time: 3:31
